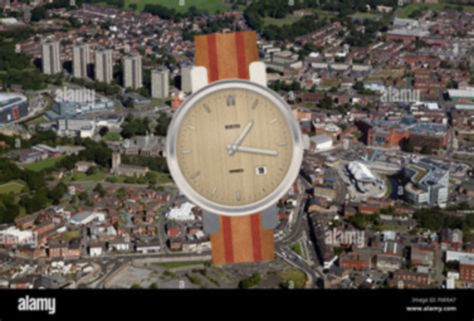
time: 1:17
